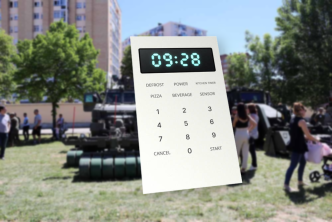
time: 9:28
